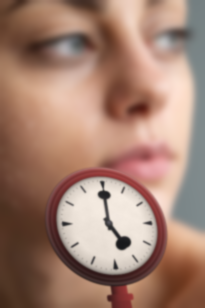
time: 5:00
